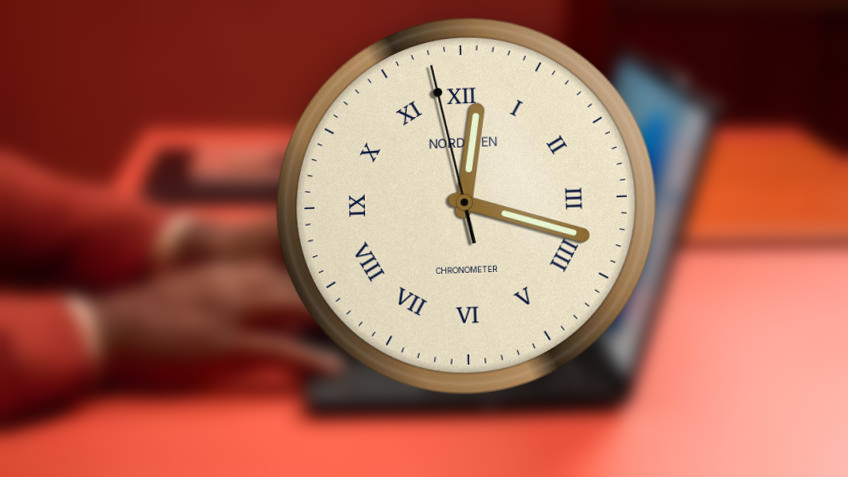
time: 12:17:58
